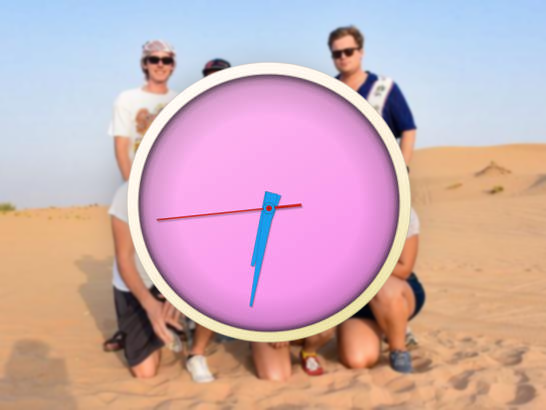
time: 6:31:44
